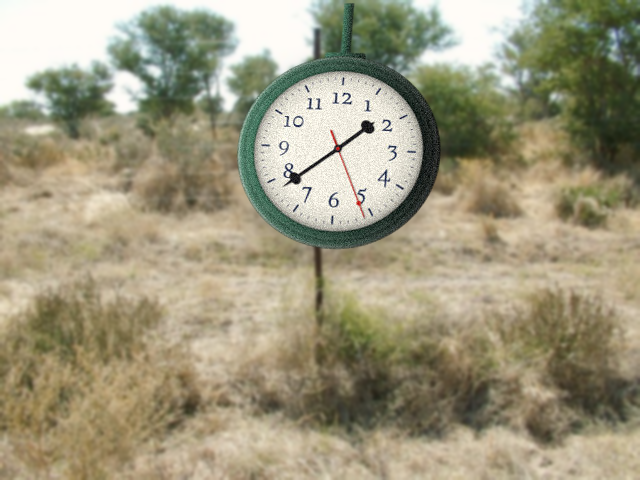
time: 1:38:26
